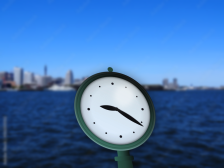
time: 9:21
